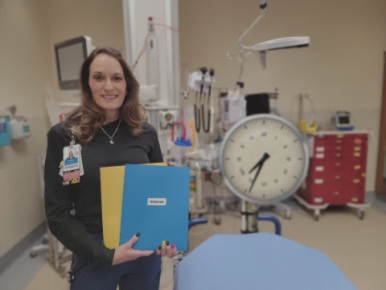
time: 7:34
